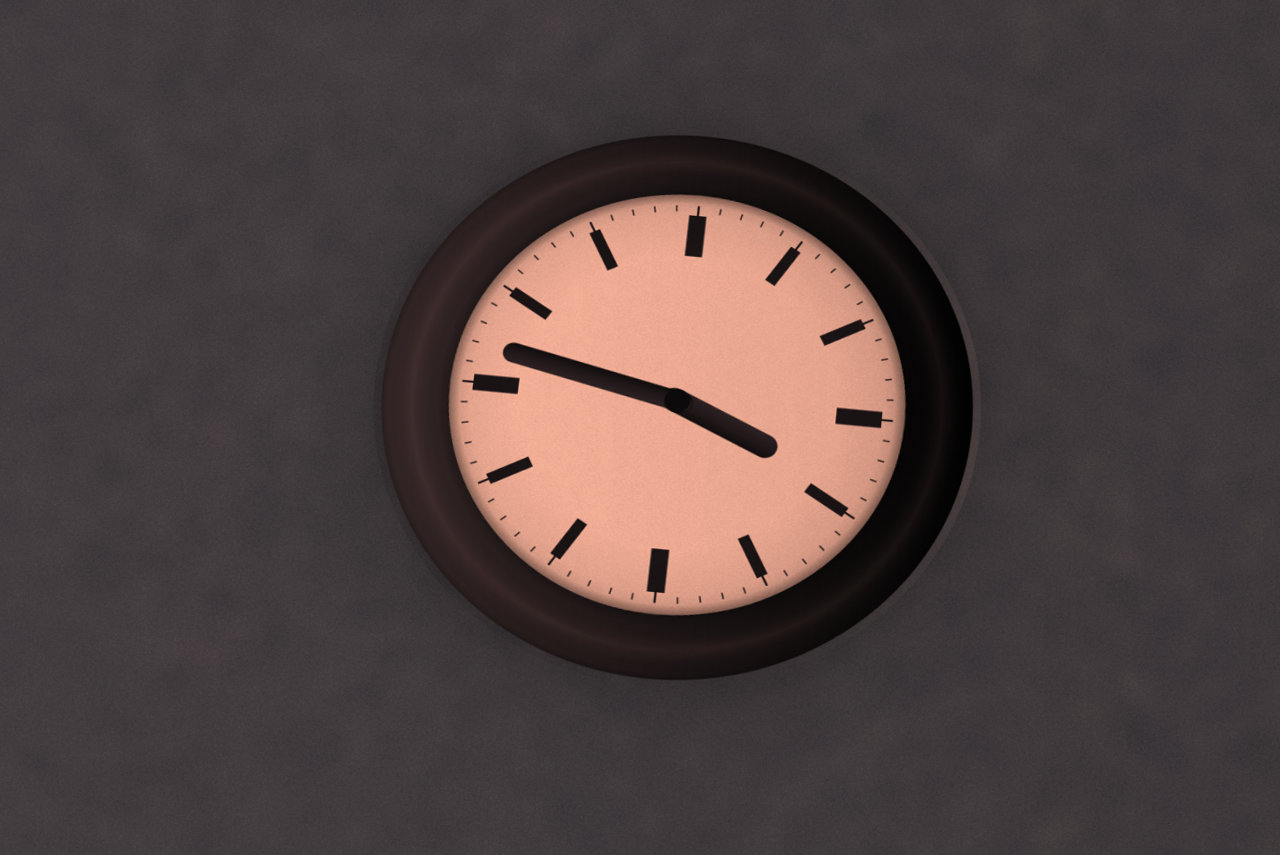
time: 3:47
